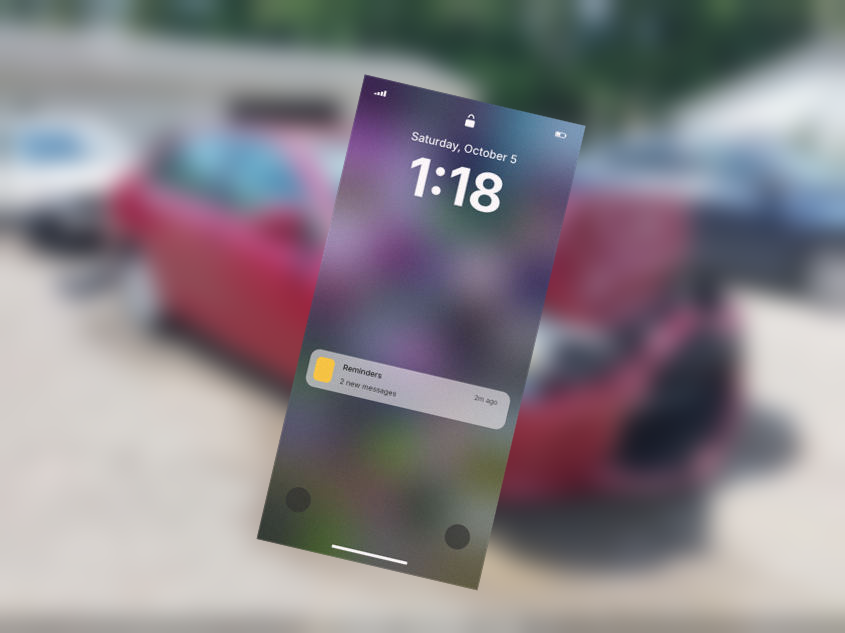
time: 1:18
